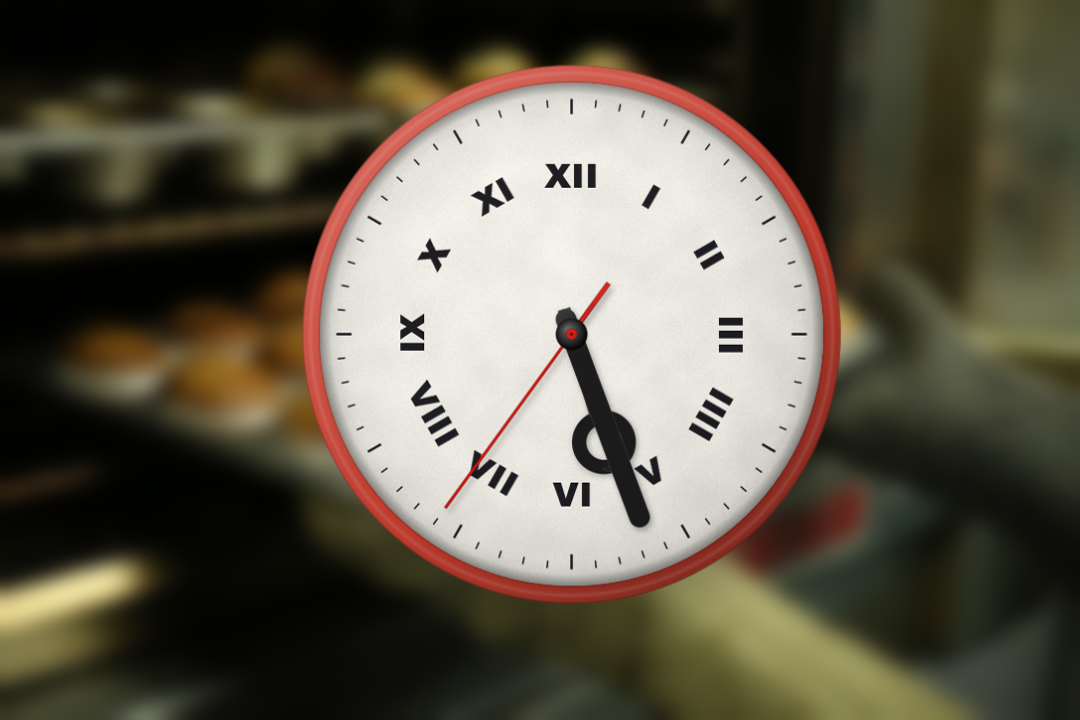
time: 5:26:36
